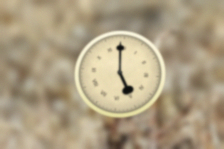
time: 4:59
